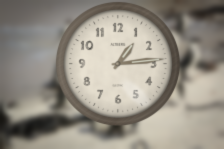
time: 1:14
